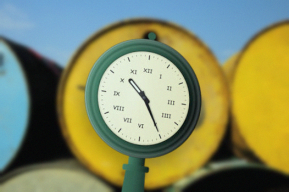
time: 10:25
